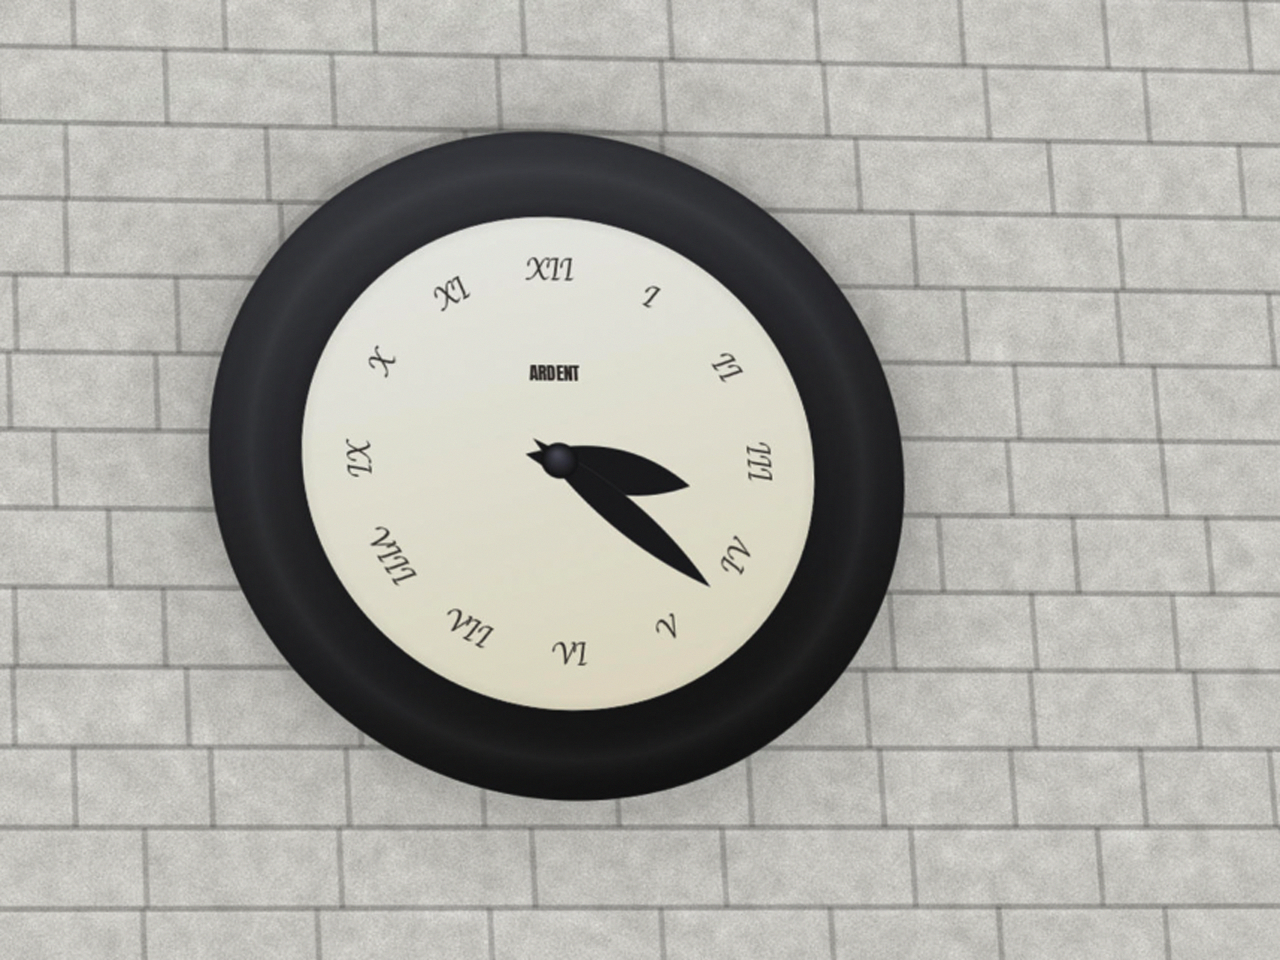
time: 3:22
